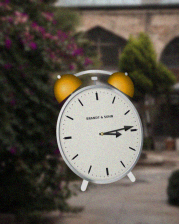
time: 3:14
